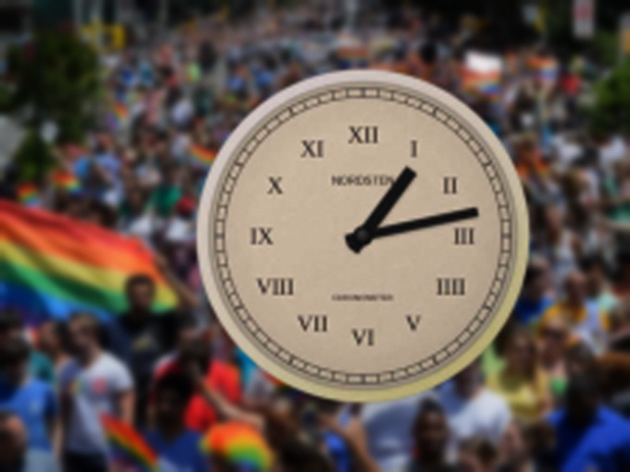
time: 1:13
